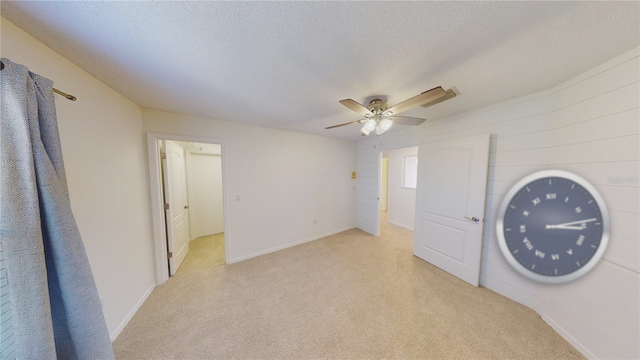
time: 3:14
